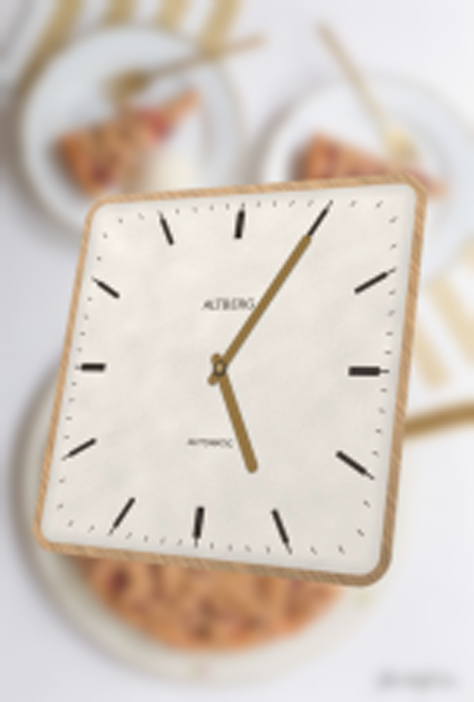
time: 5:05
